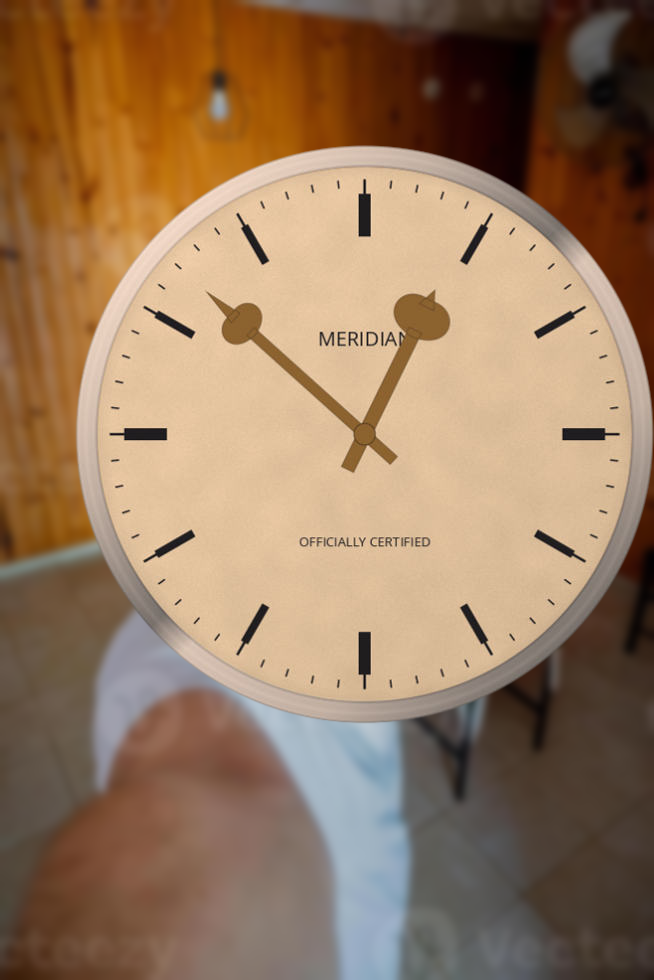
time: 12:52
